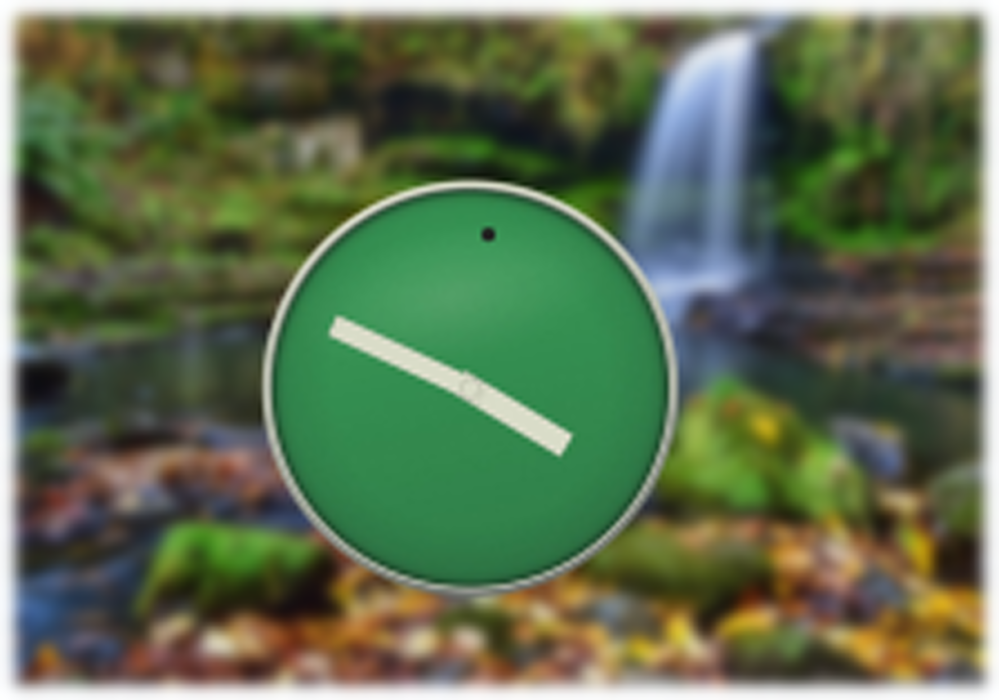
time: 3:48
